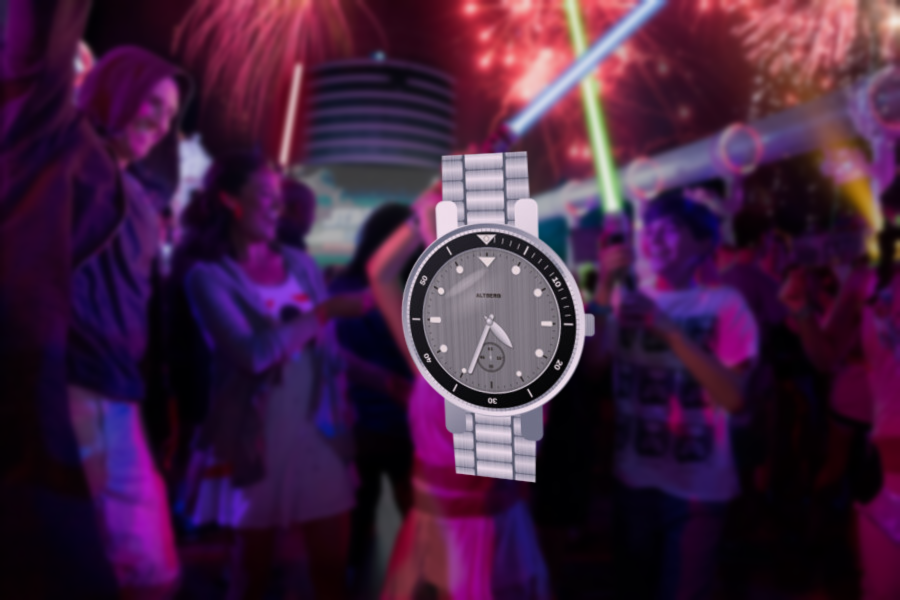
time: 4:34
